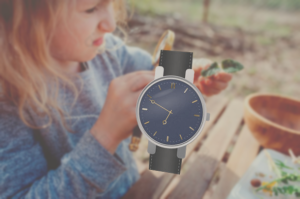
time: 6:49
